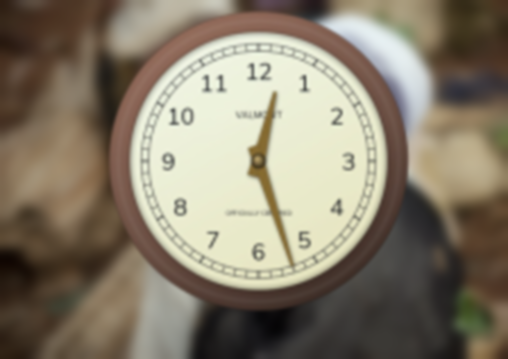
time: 12:27
